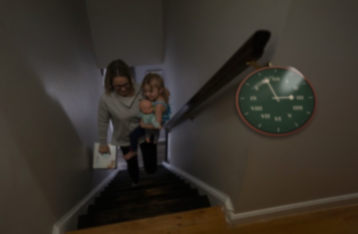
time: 2:56
